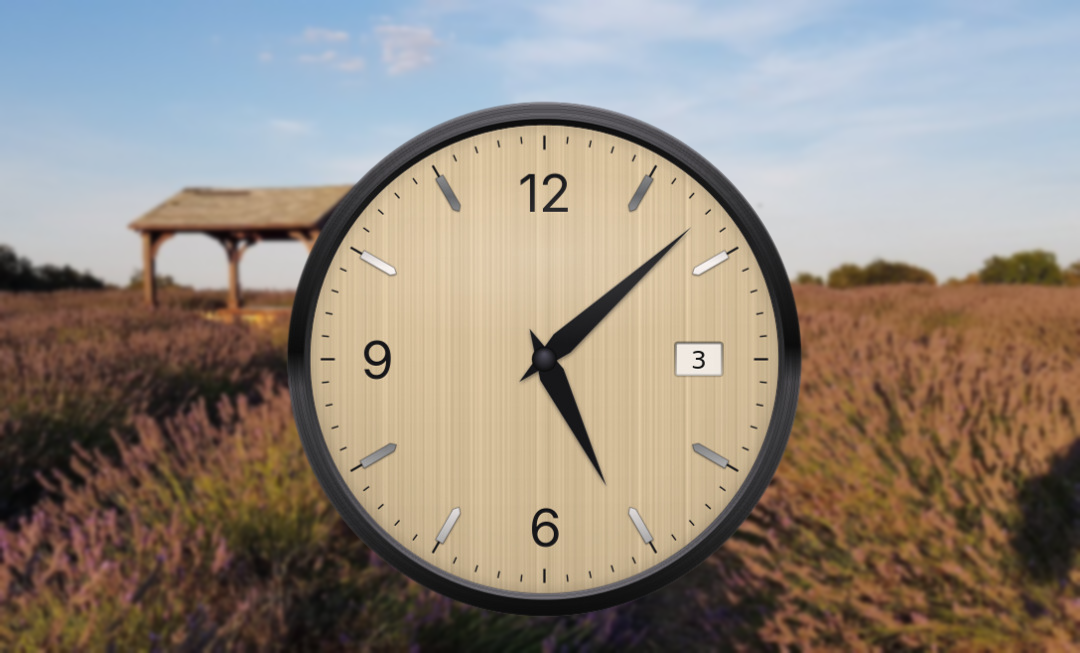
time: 5:08
